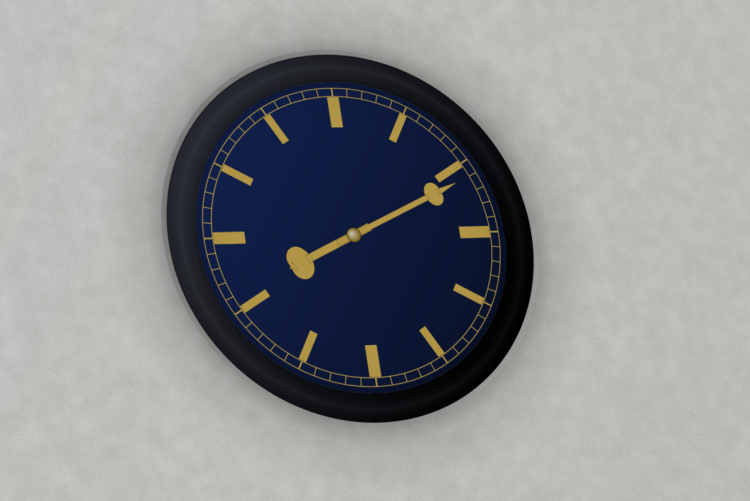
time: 8:11
